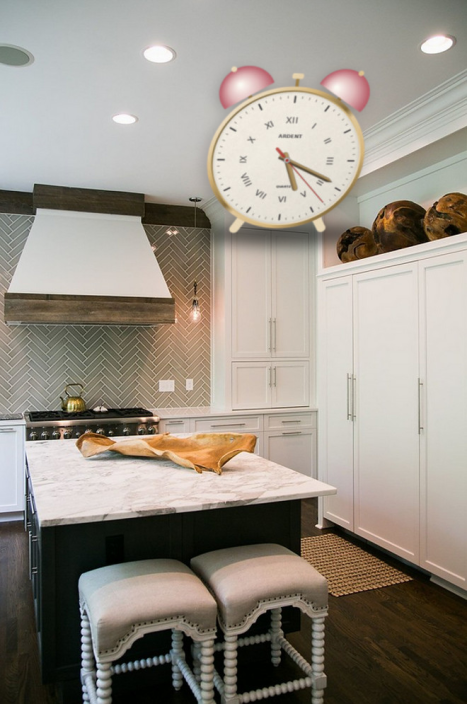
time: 5:19:23
